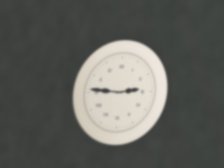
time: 2:46
